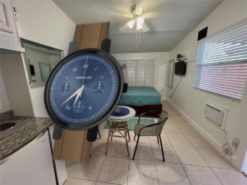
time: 6:38
